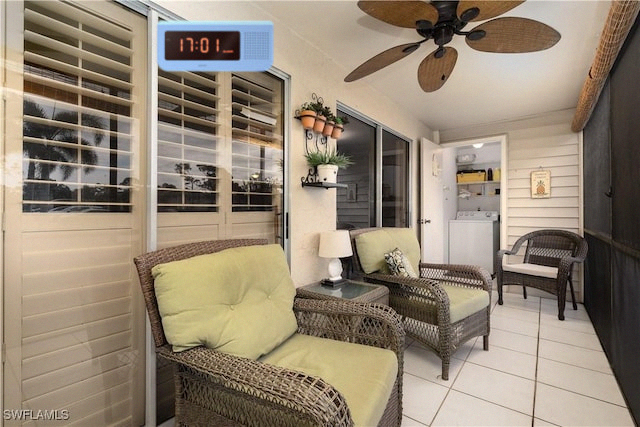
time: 17:01
